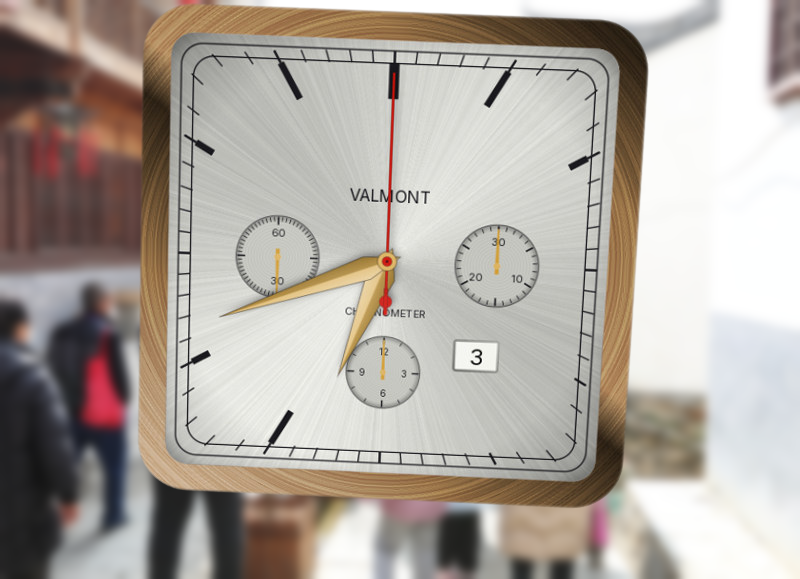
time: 6:41:30
